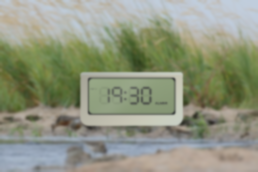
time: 19:30
